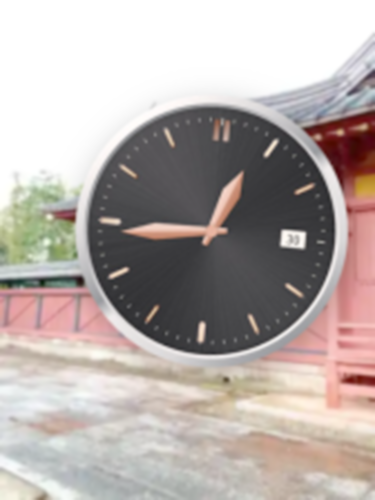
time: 12:44
